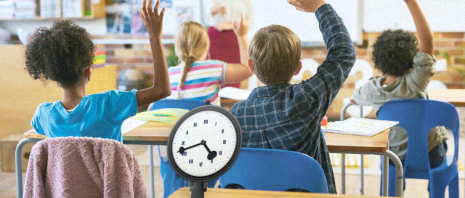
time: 4:42
